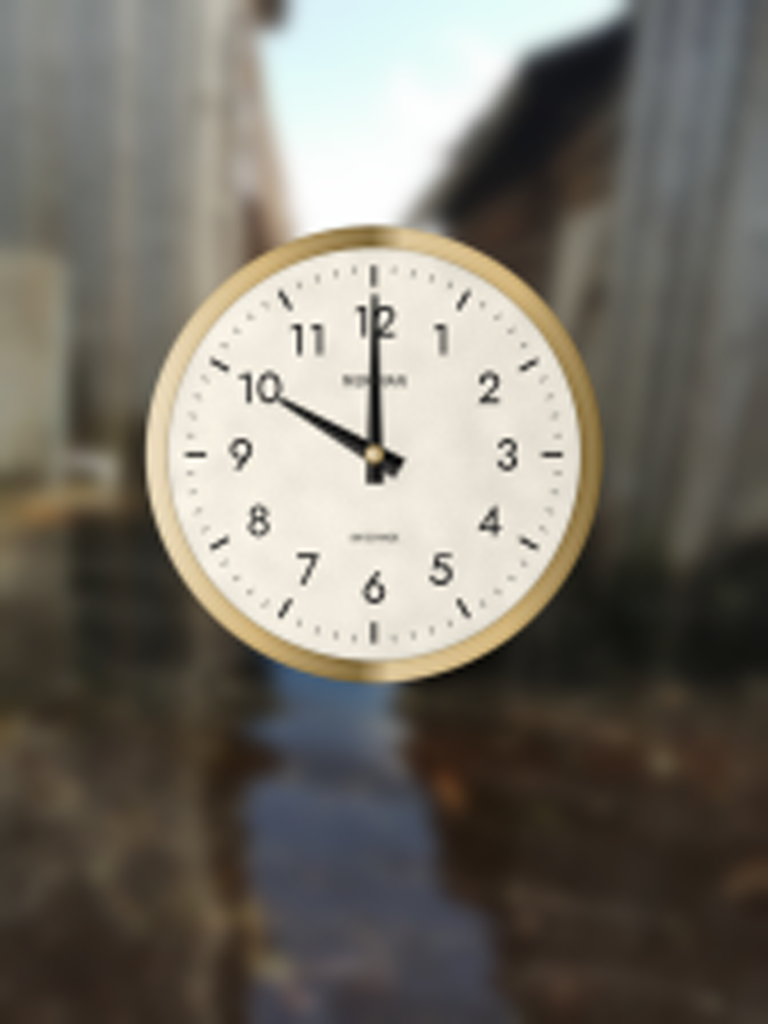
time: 10:00
